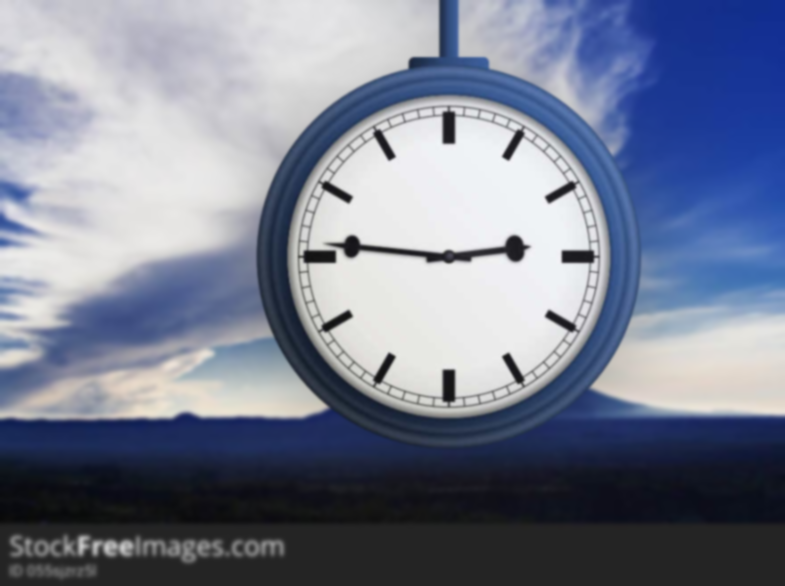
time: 2:46
